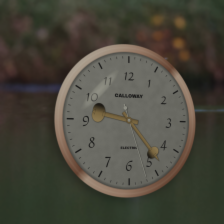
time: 9:23:27
